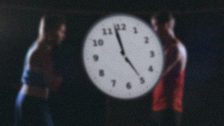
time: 4:58
